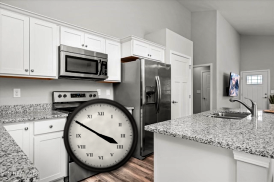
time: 3:50
